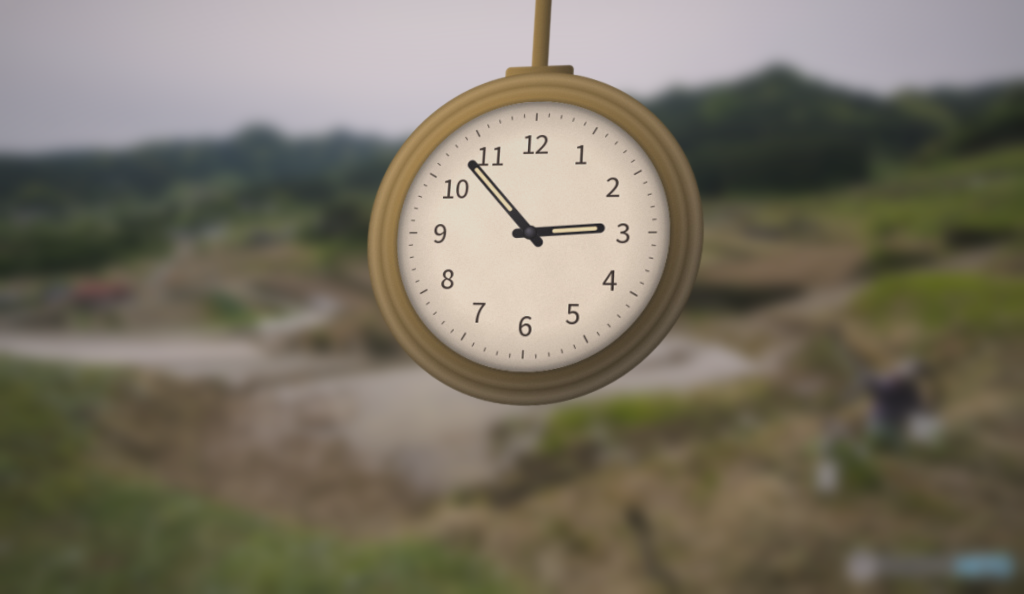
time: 2:53
